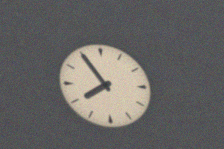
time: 7:55
